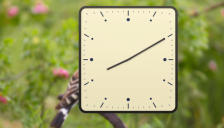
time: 8:10
